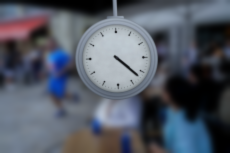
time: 4:22
